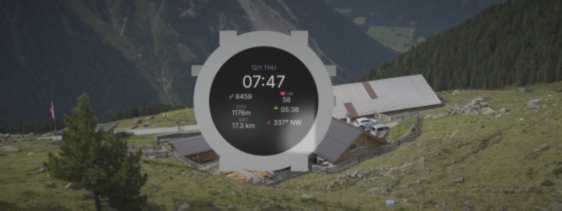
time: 7:47
